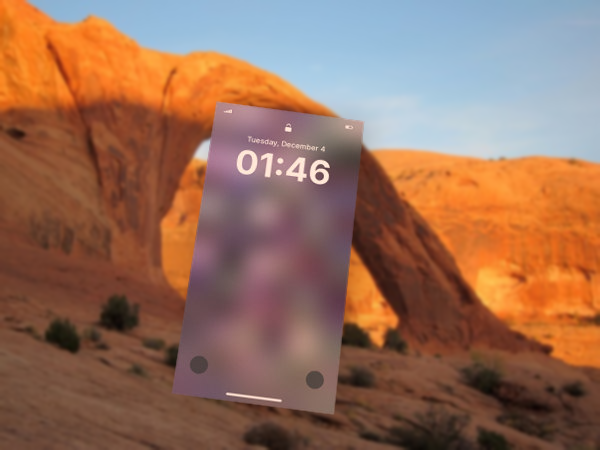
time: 1:46
